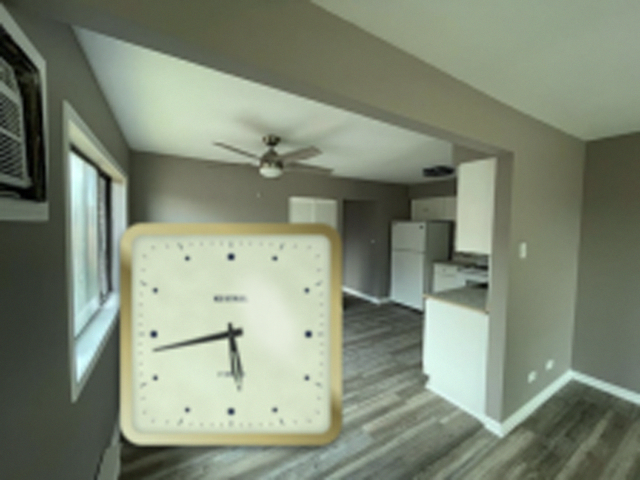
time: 5:43
